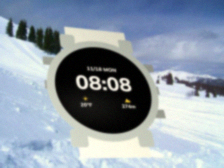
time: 8:08
